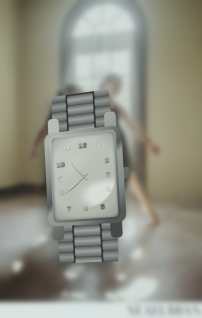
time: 10:39
